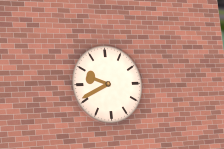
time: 9:41
